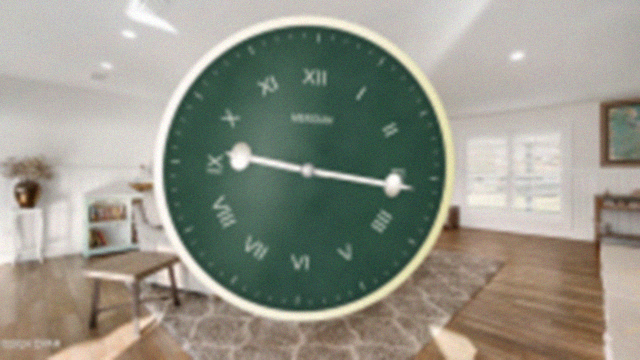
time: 9:16
